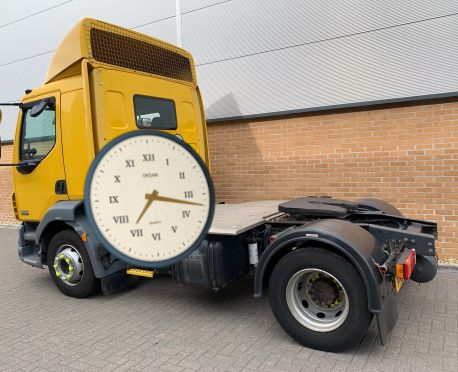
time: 7:17
